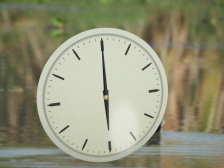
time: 6:00
